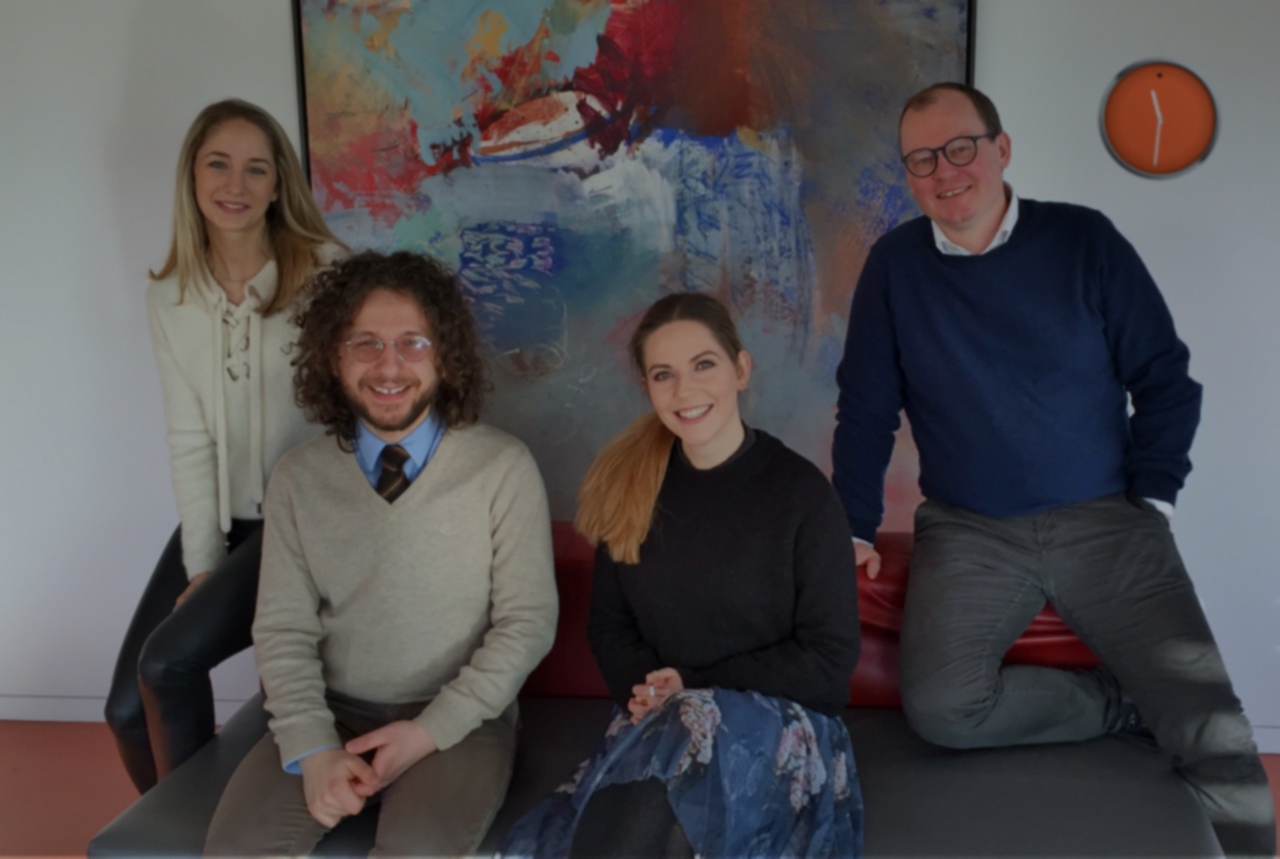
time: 11:31
